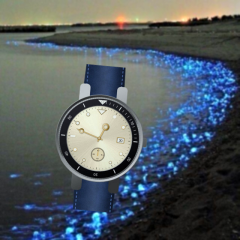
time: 12:48
